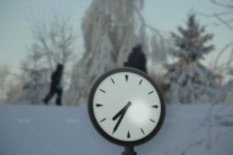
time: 7:35
